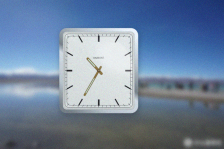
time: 10:35
